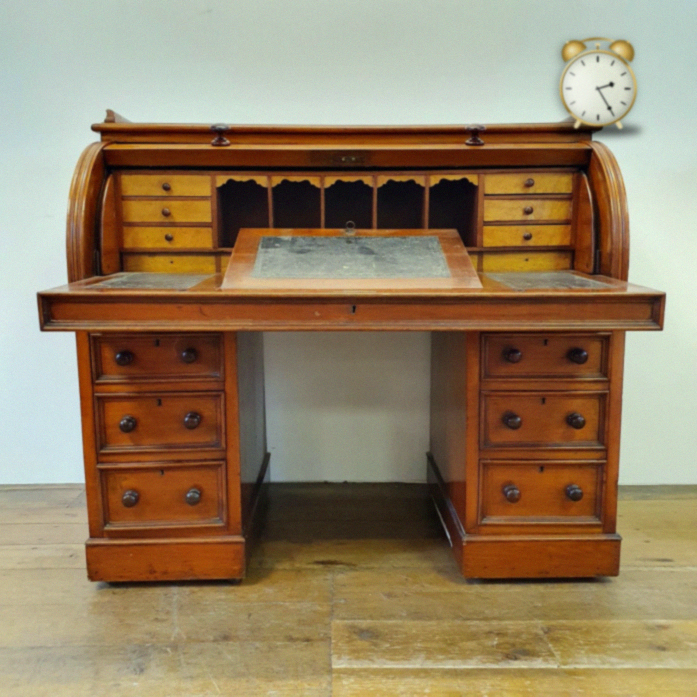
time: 2:25
